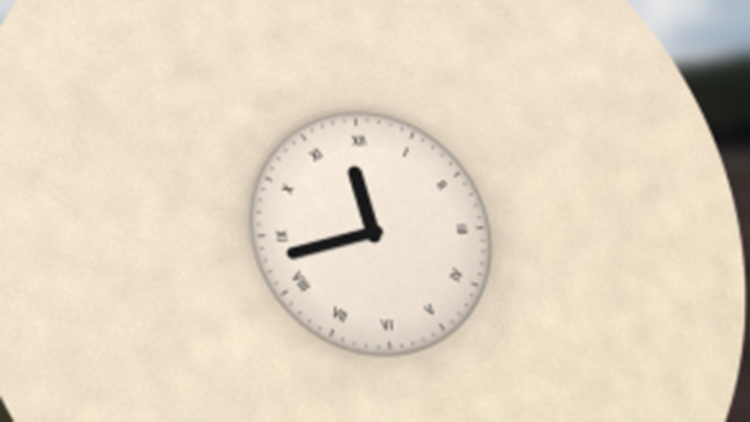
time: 11:43
